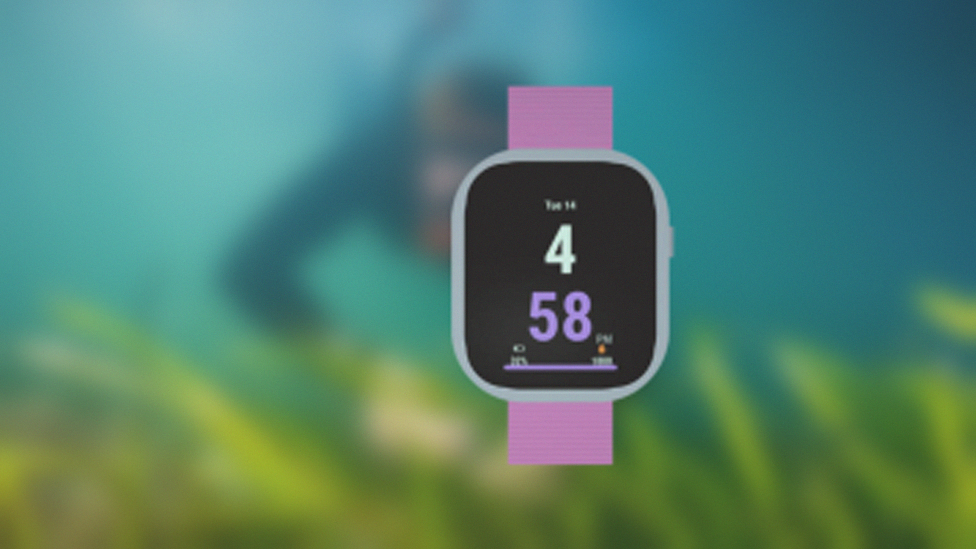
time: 4:58
